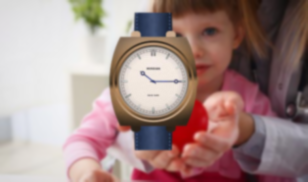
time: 10:15
